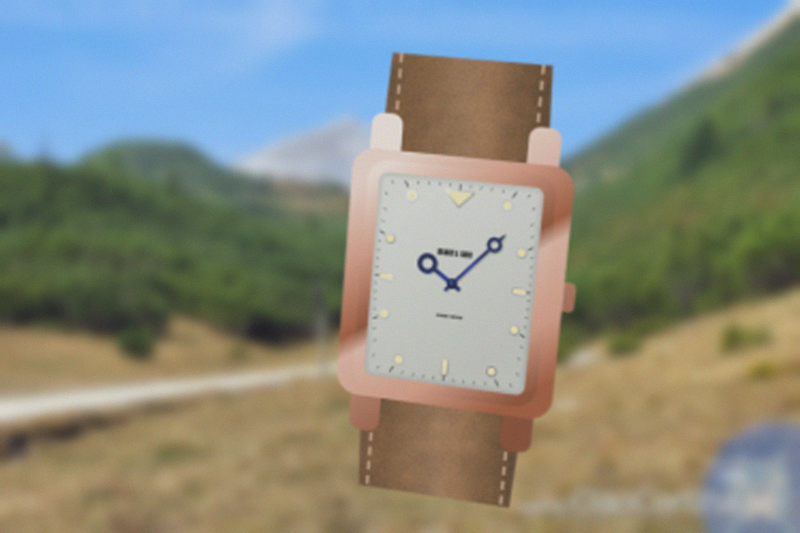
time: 10:07
